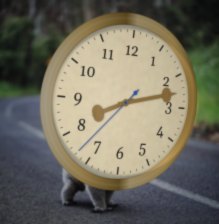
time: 8:12:37
